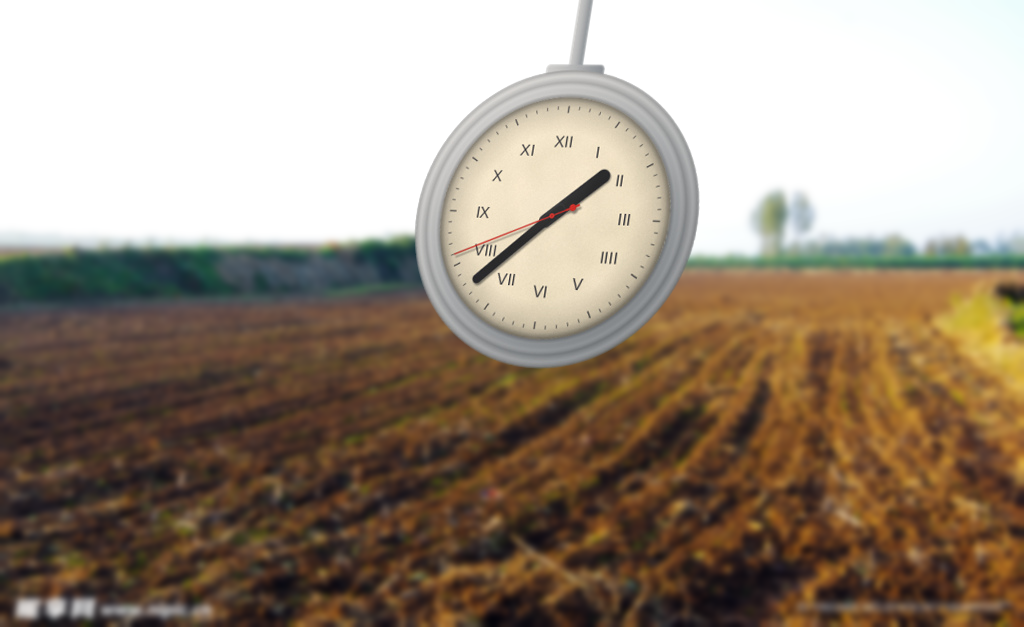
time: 1:37:41
